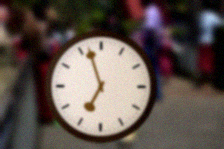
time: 6:57
